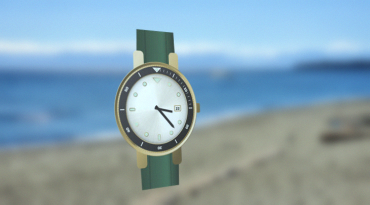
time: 3:23
